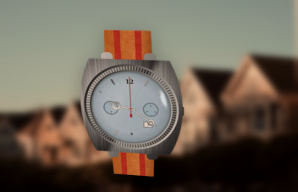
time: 9:21
